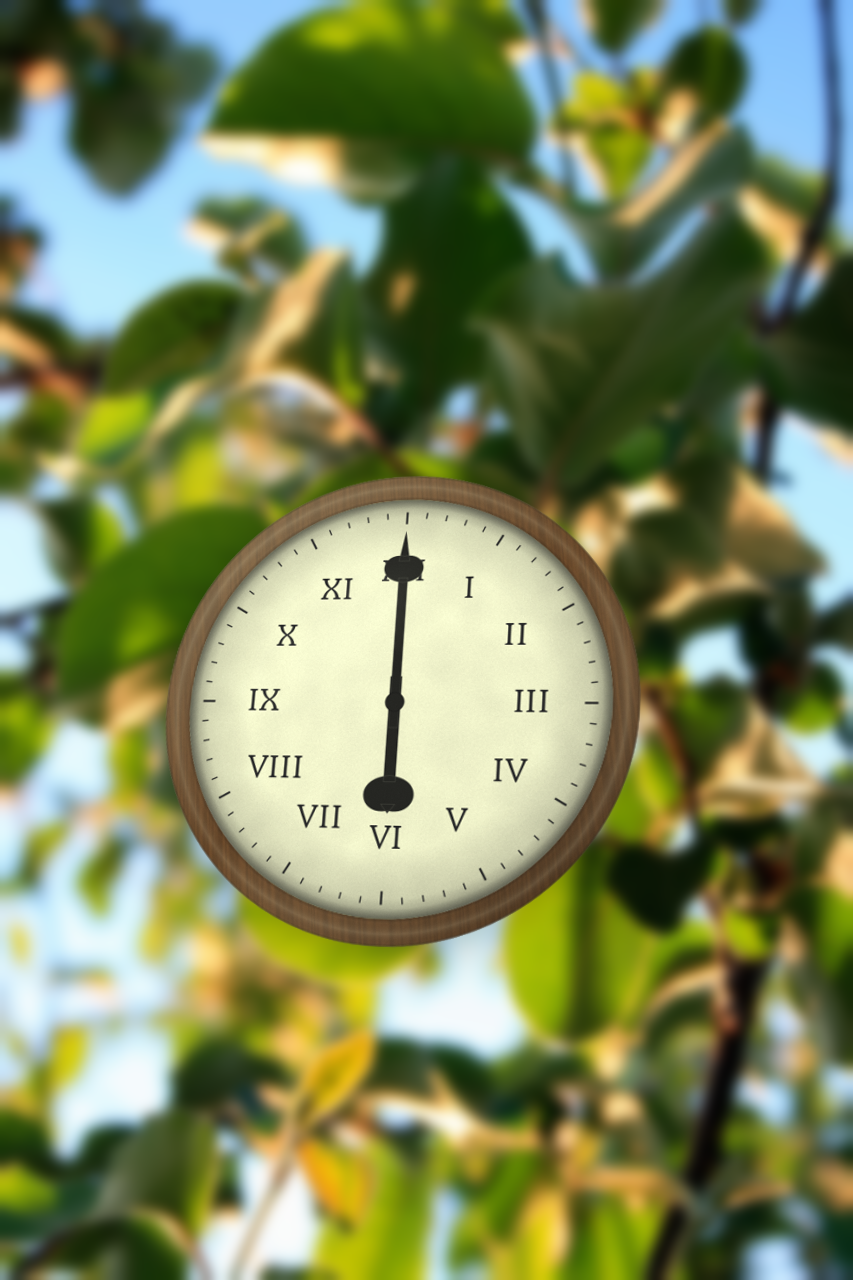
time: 6:00
